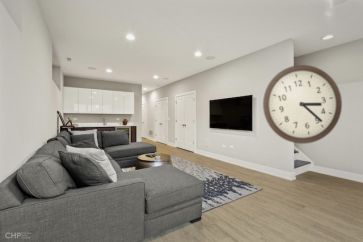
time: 3:24
